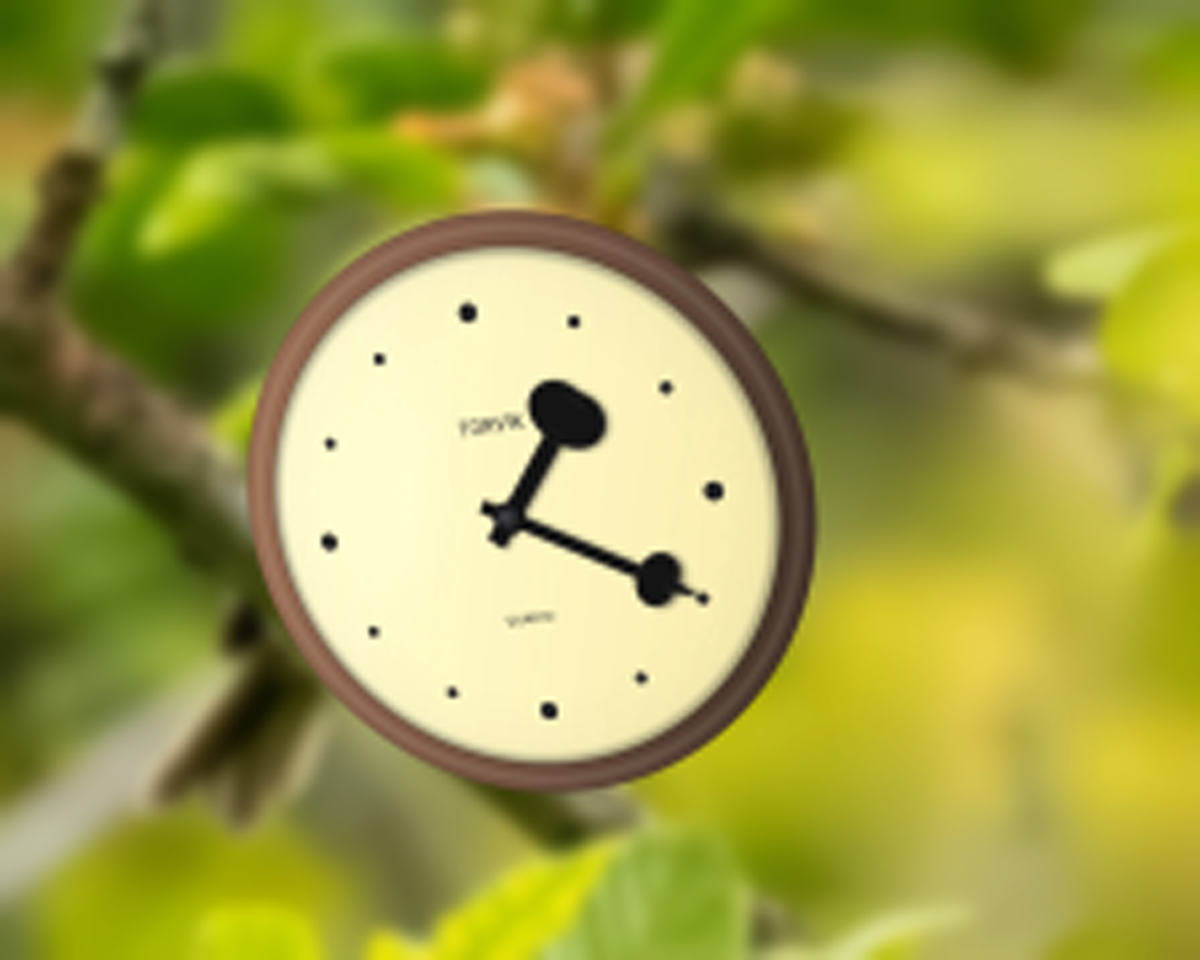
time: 1:20
